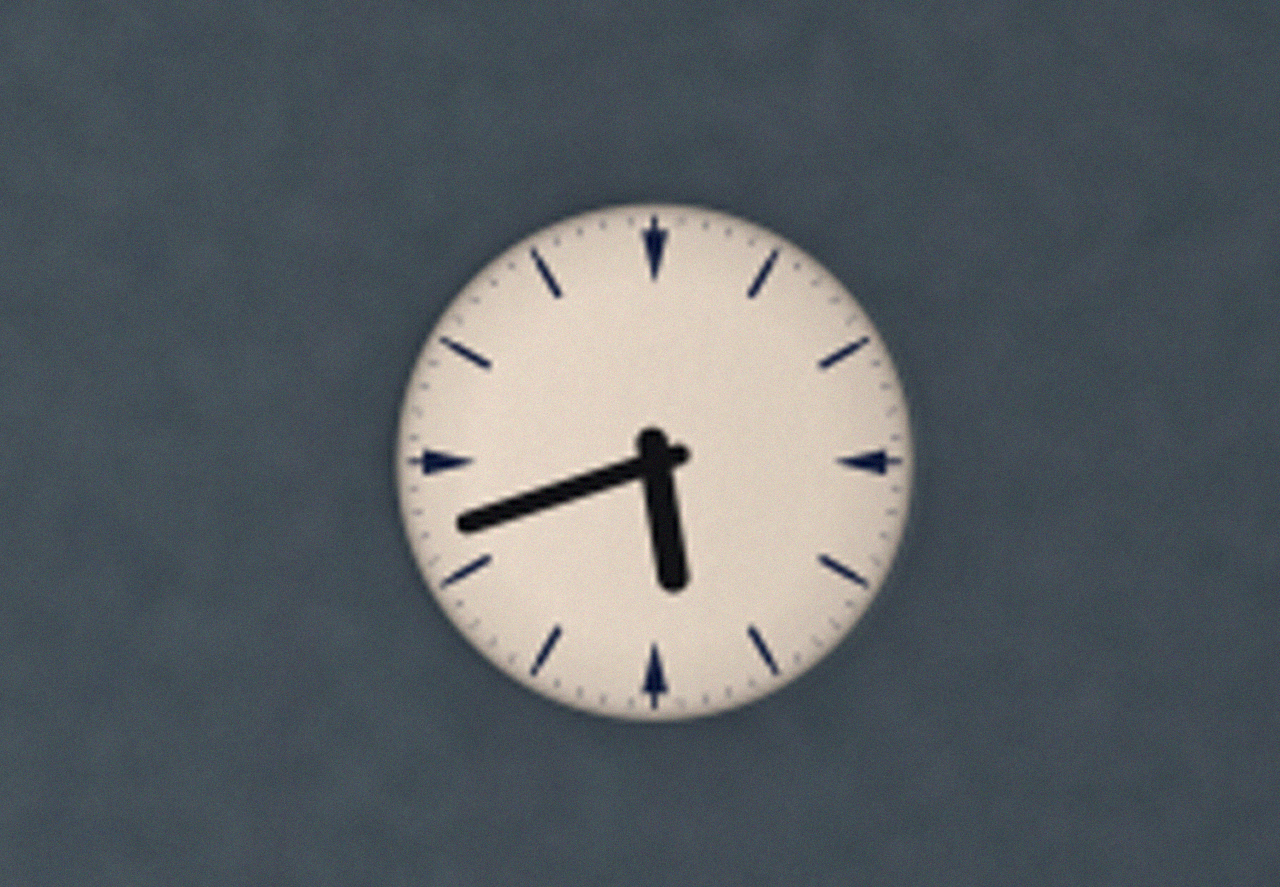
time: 5:42
